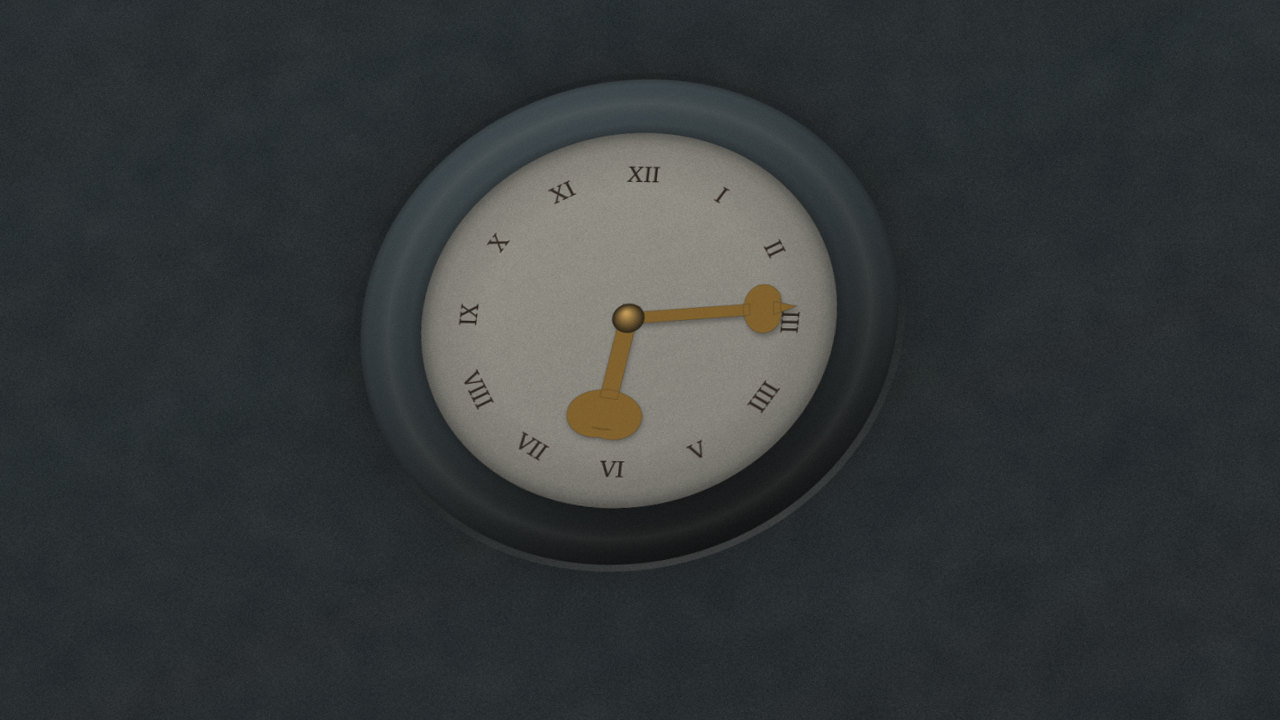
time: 6:14
